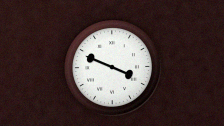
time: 3:49
